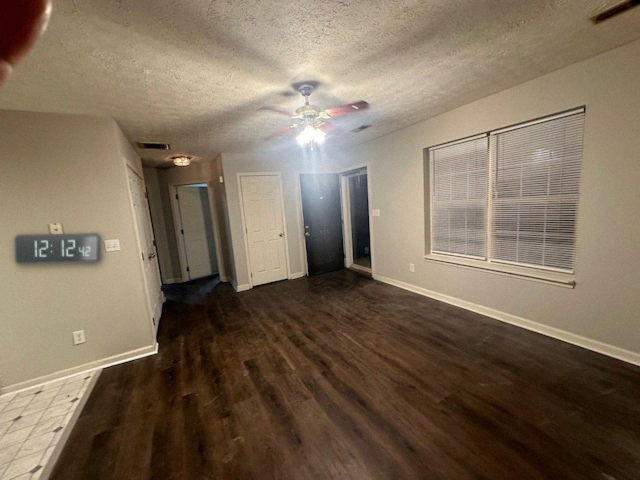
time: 12:12
